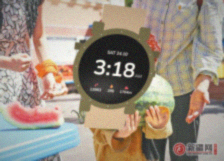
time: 3:18
